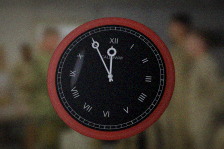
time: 11:55
